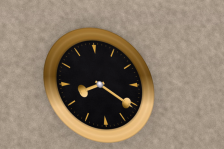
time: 8:21
